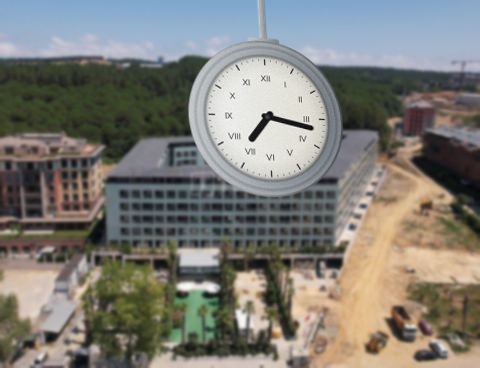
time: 7:17
